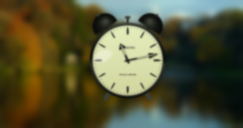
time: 11:13
